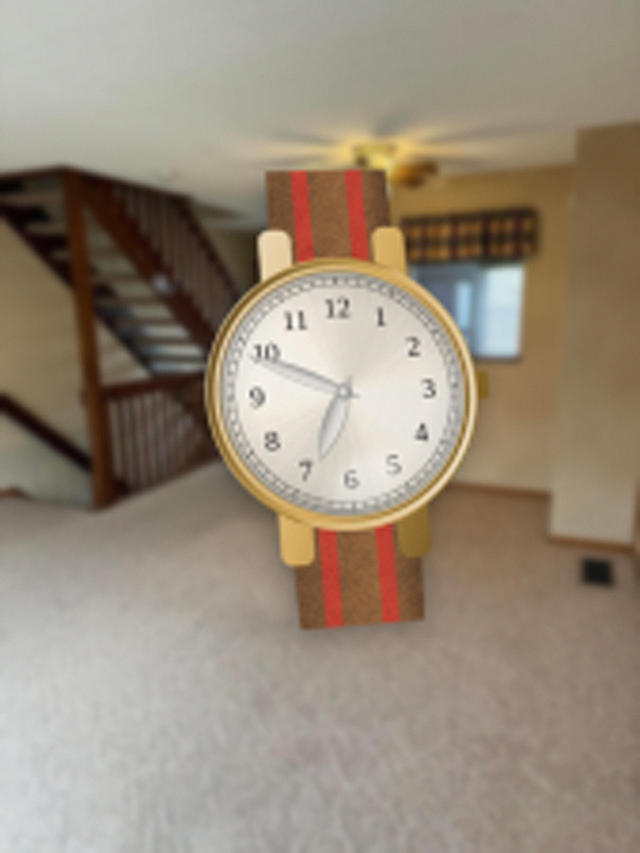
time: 6:49
